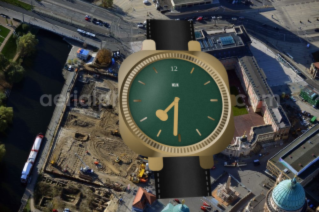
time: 7:31
